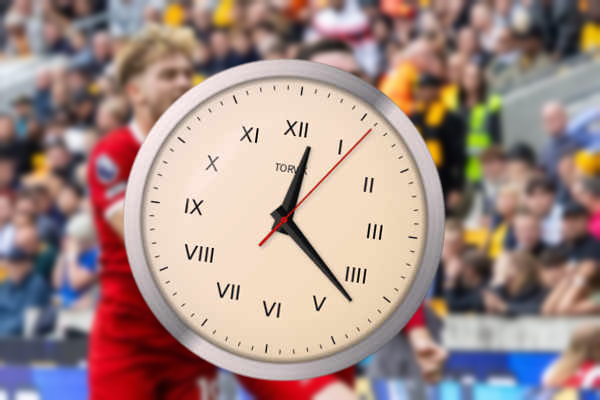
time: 12:22:06
